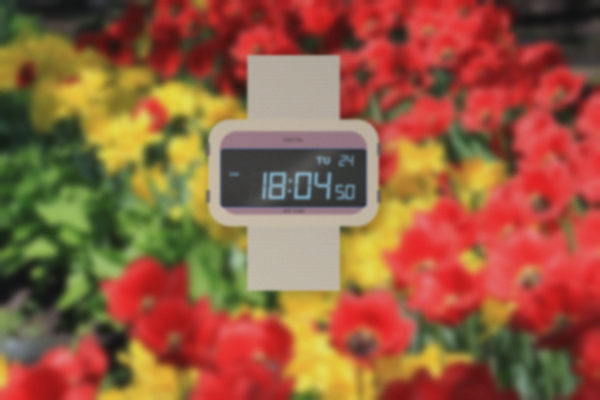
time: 18:04
